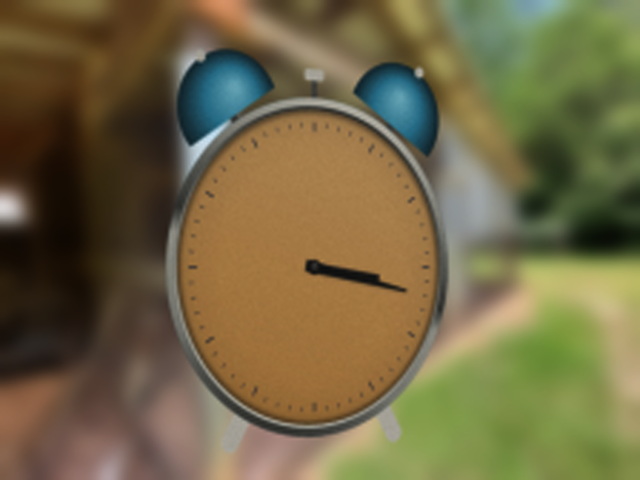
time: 3:17
